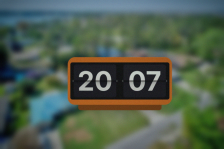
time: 20:07
